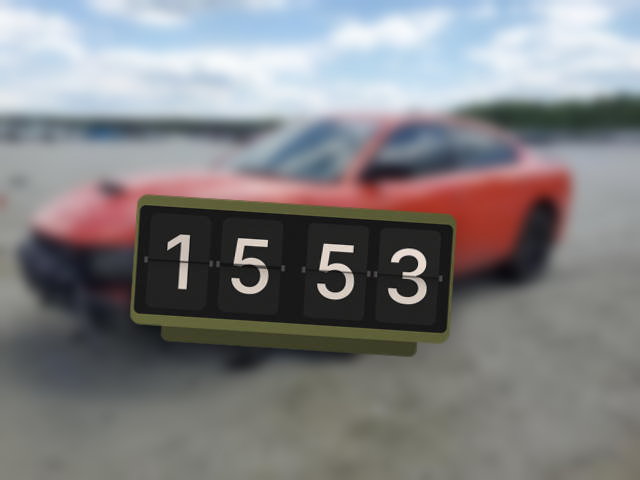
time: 15:53
